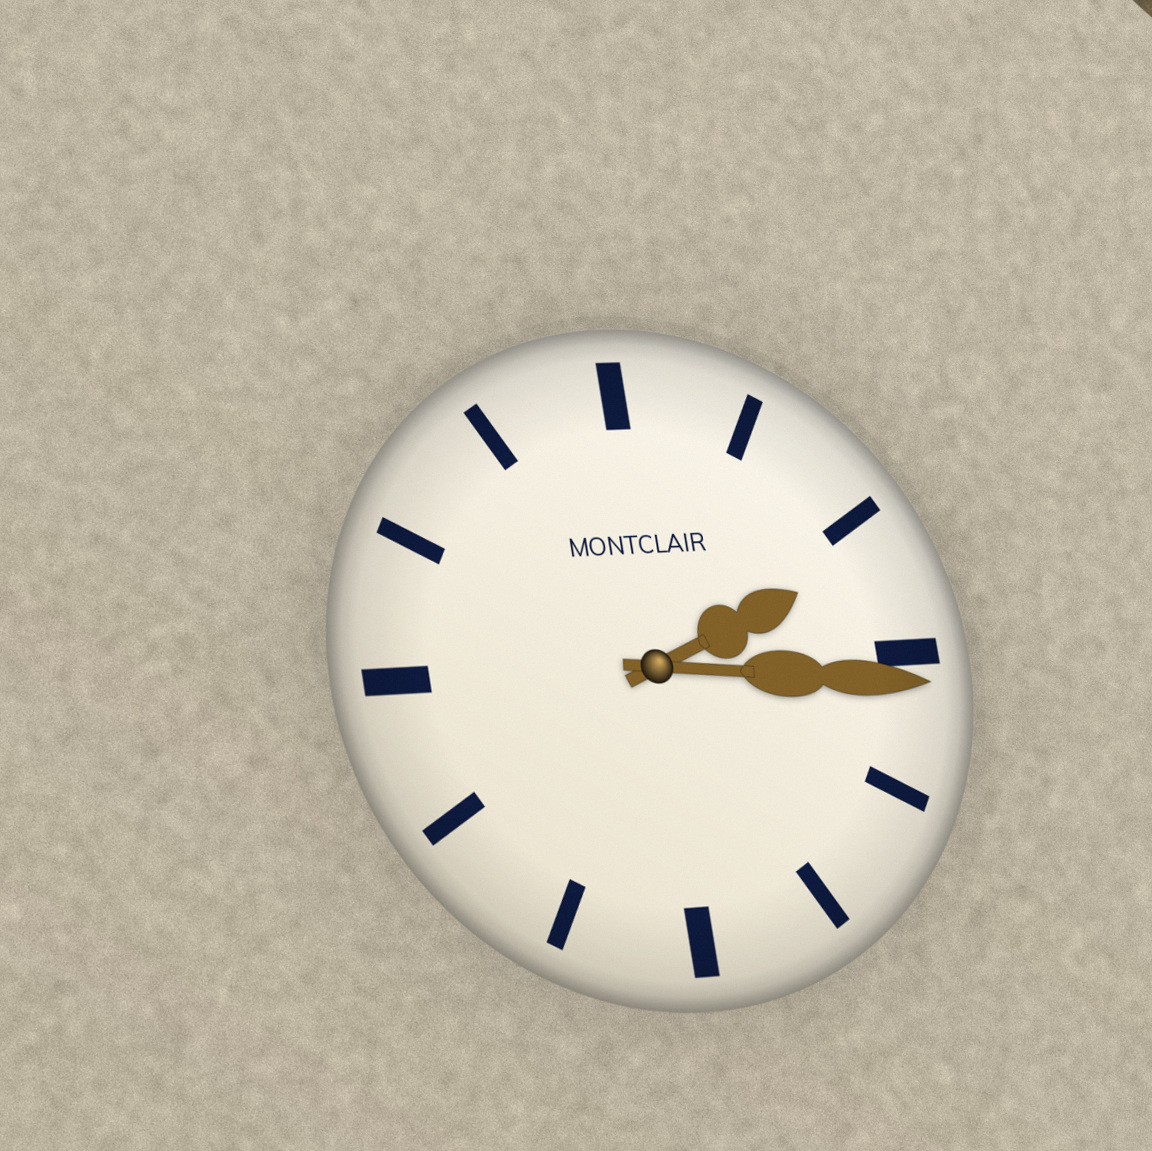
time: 2:16
